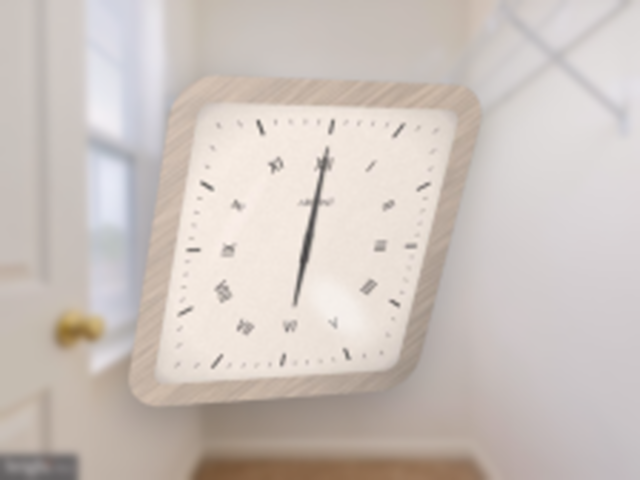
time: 6:00
